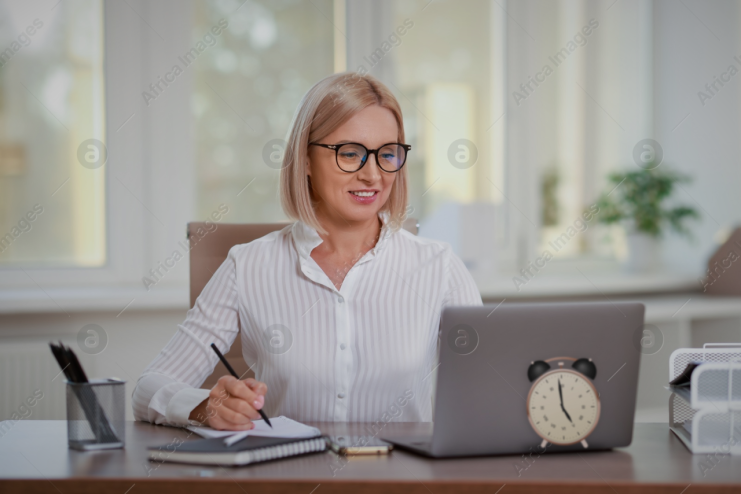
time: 4:59
